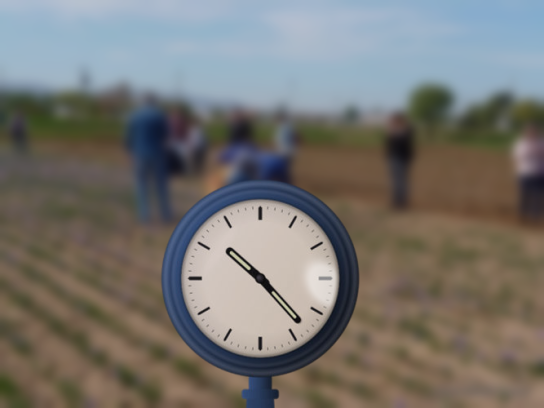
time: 10:23
